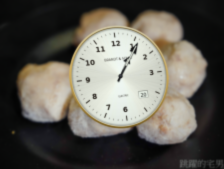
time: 1:06
